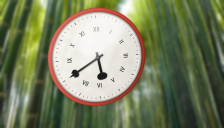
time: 5:40
